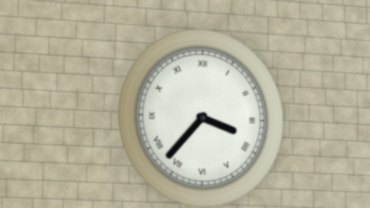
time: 3:37
